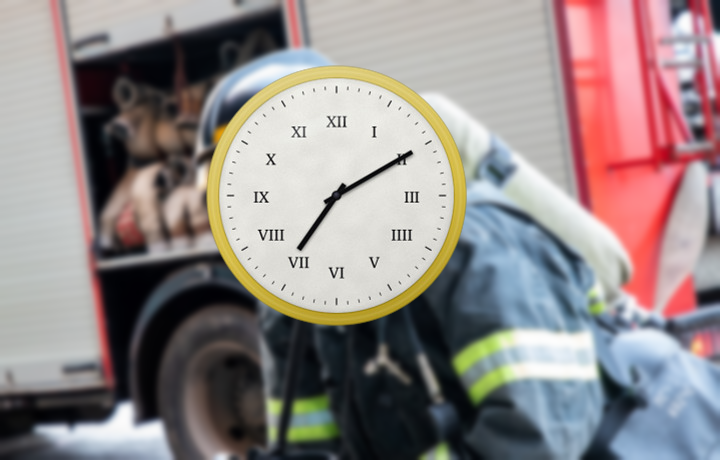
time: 7:10
